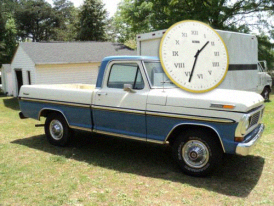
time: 1:34
